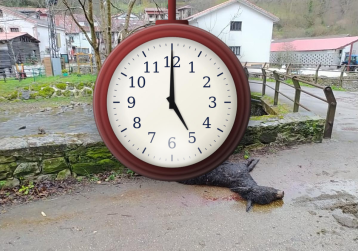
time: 5:00
